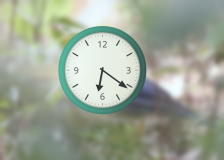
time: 6:21
